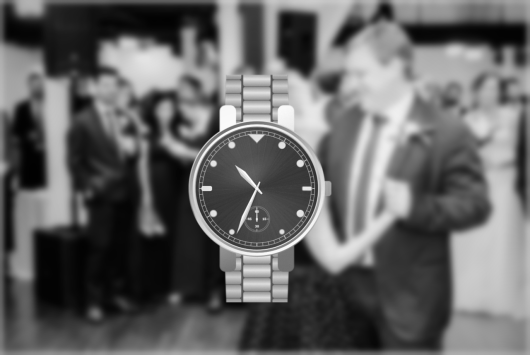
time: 10:34
